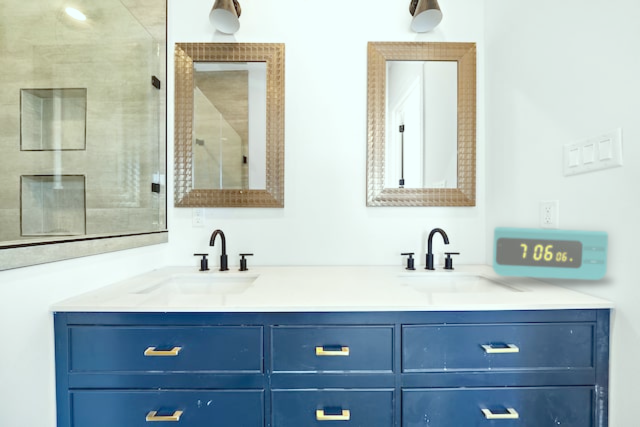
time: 7:06
